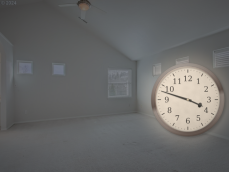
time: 3:48
